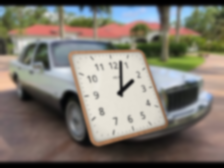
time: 2:03
